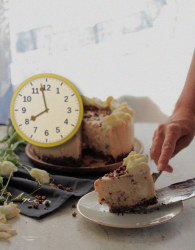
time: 7:58
